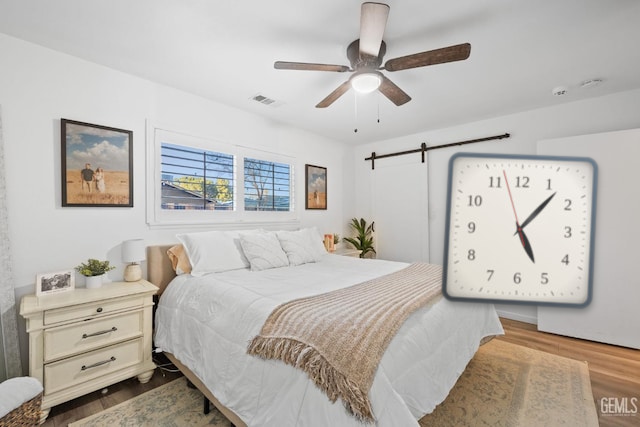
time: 5:06:57
